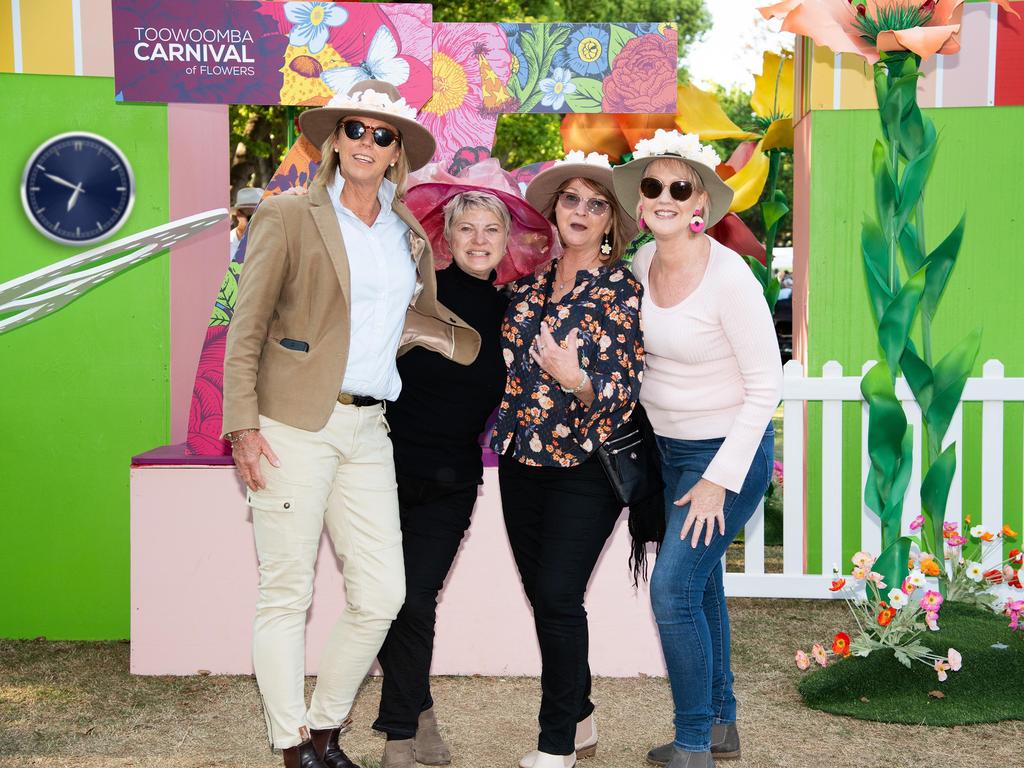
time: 6:49
